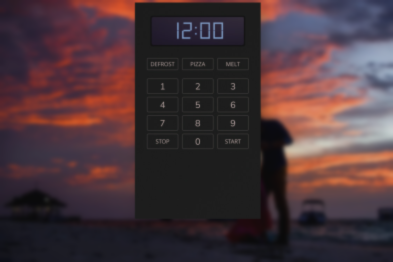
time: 12:00
